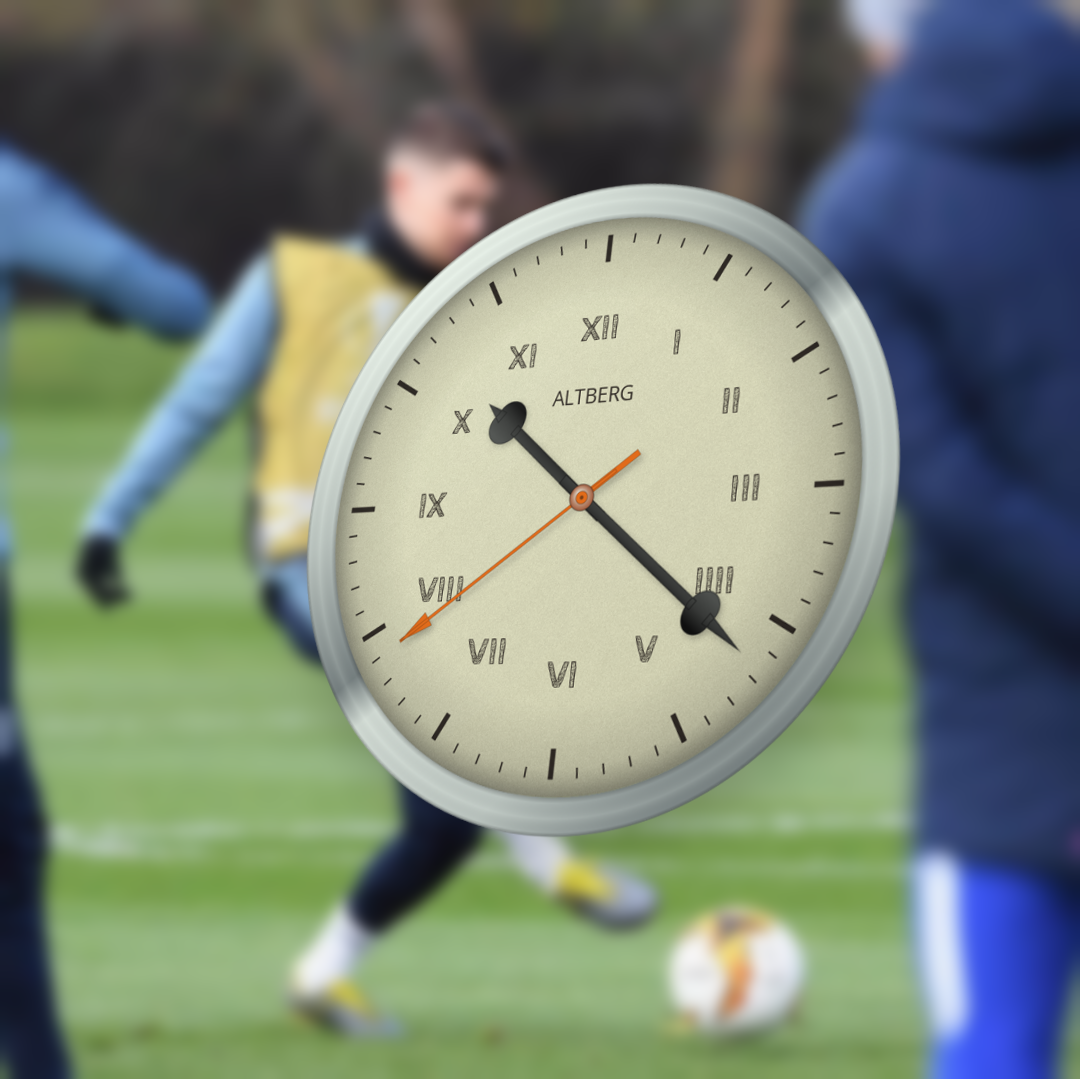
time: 10:21:39
